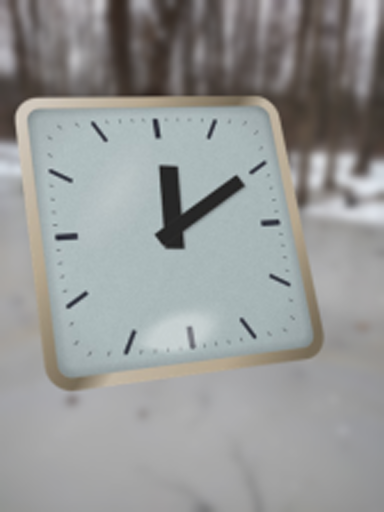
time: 12:10
